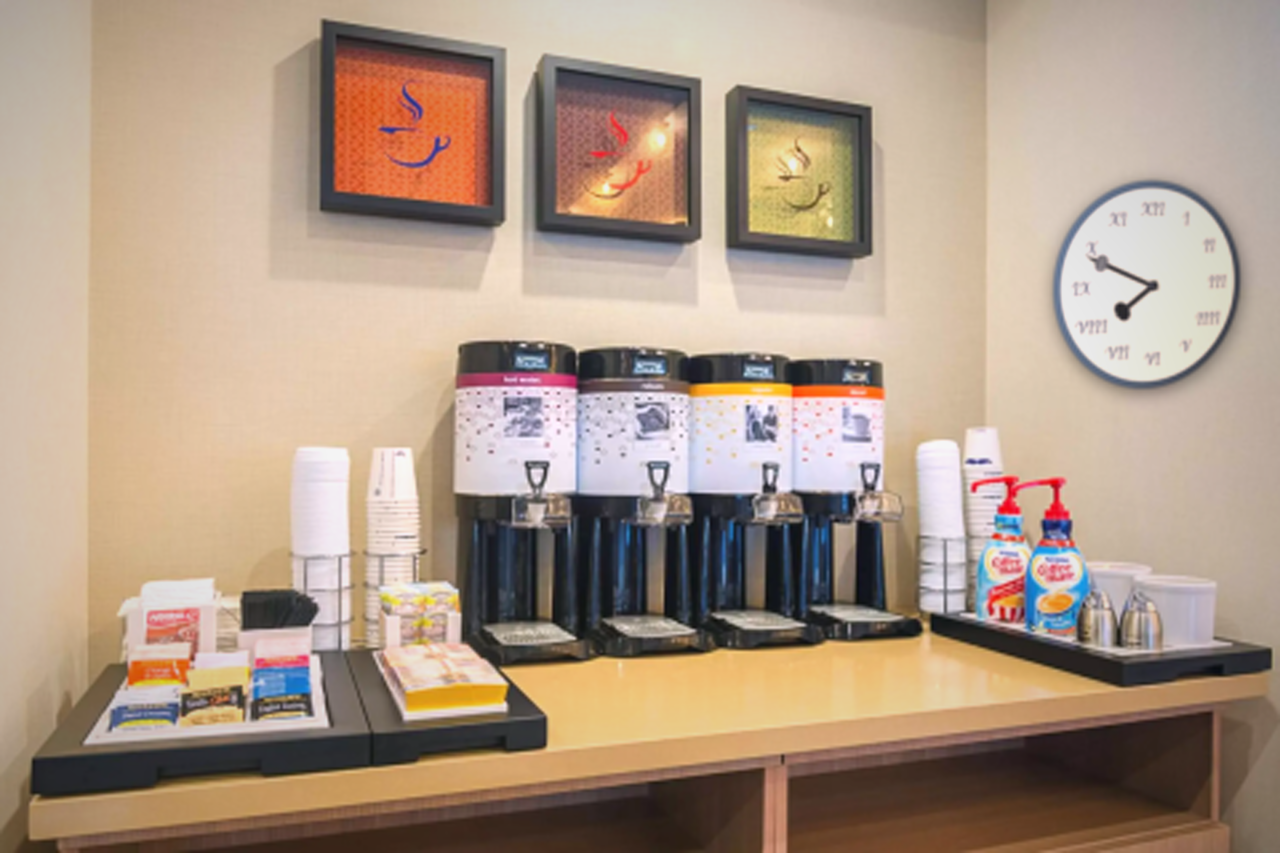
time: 7:49
